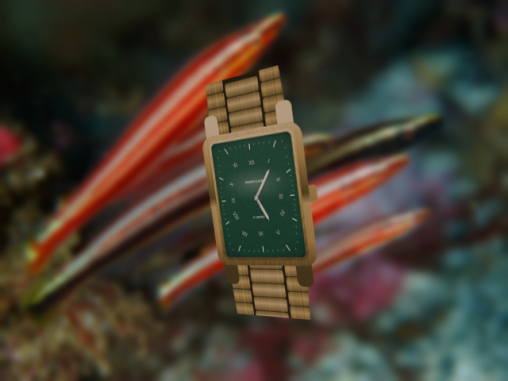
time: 5:06
